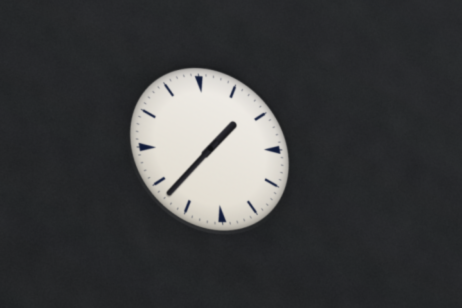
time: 1:38
